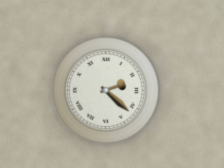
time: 2:22
